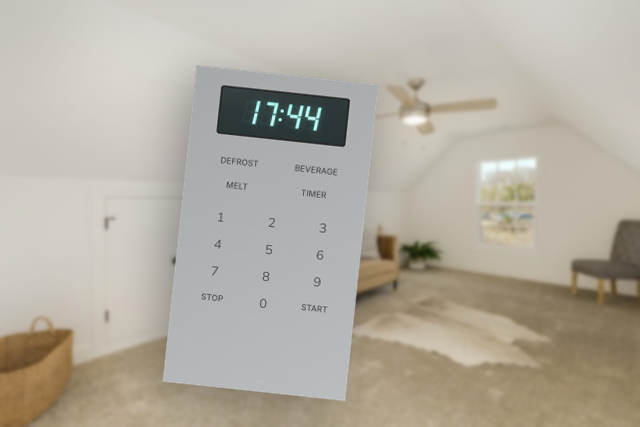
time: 17:44
